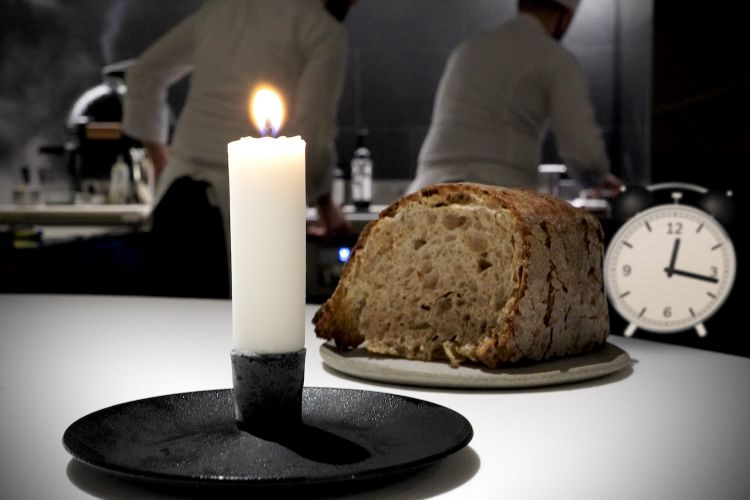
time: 12:17
